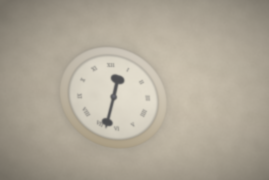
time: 12:33
